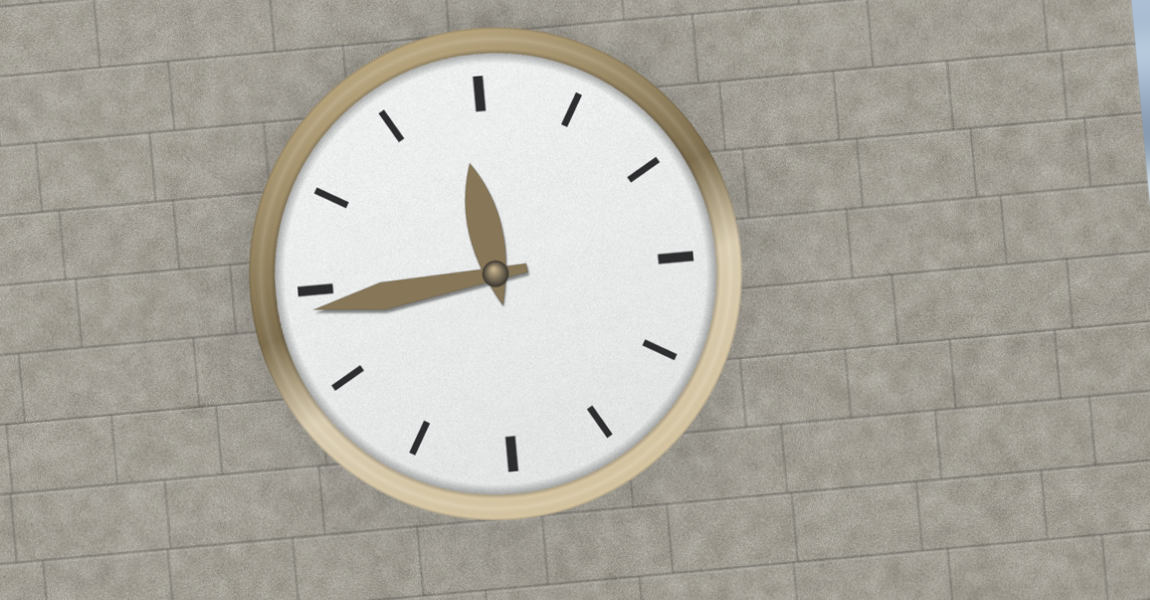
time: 11:44
